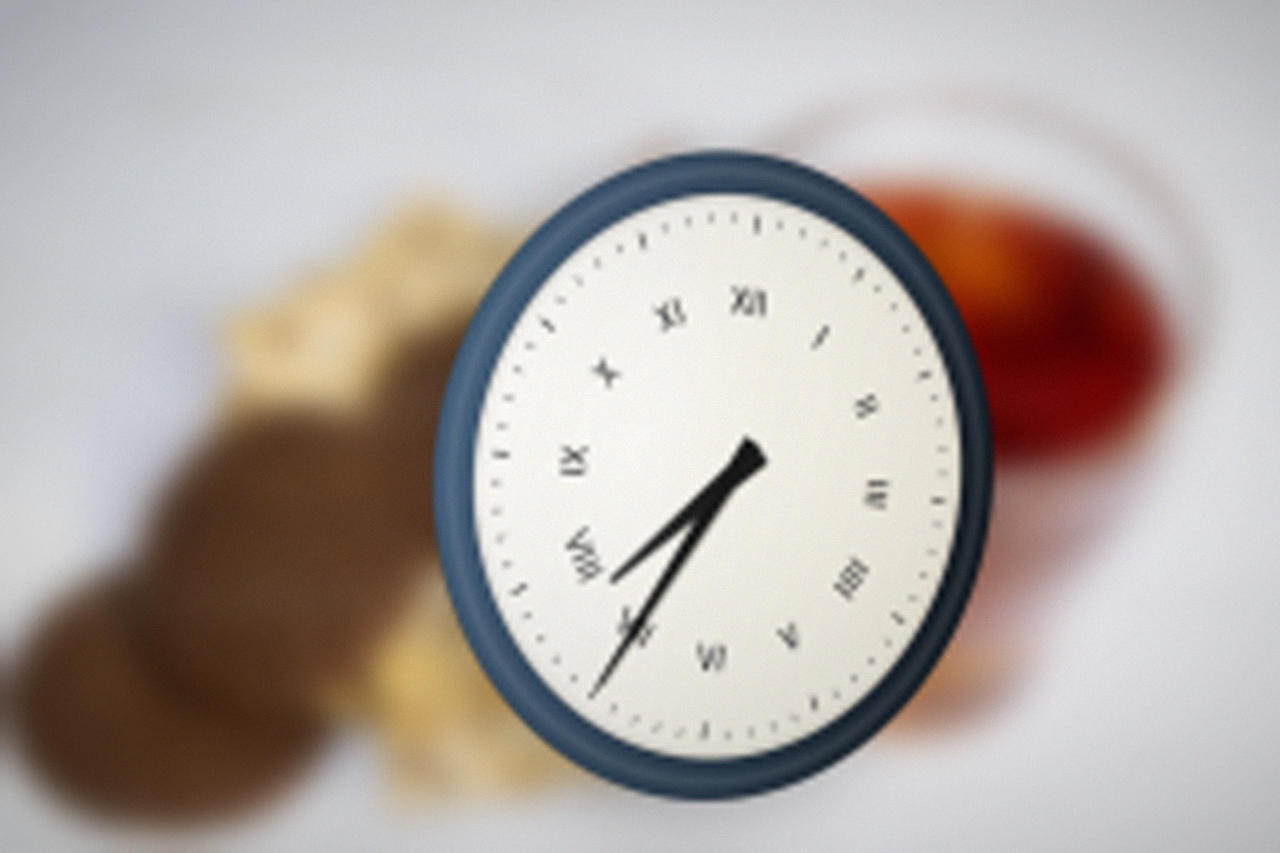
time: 7:35
